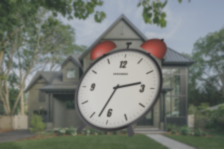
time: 2:33
